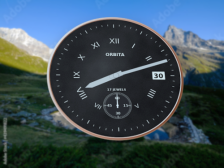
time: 8:12
